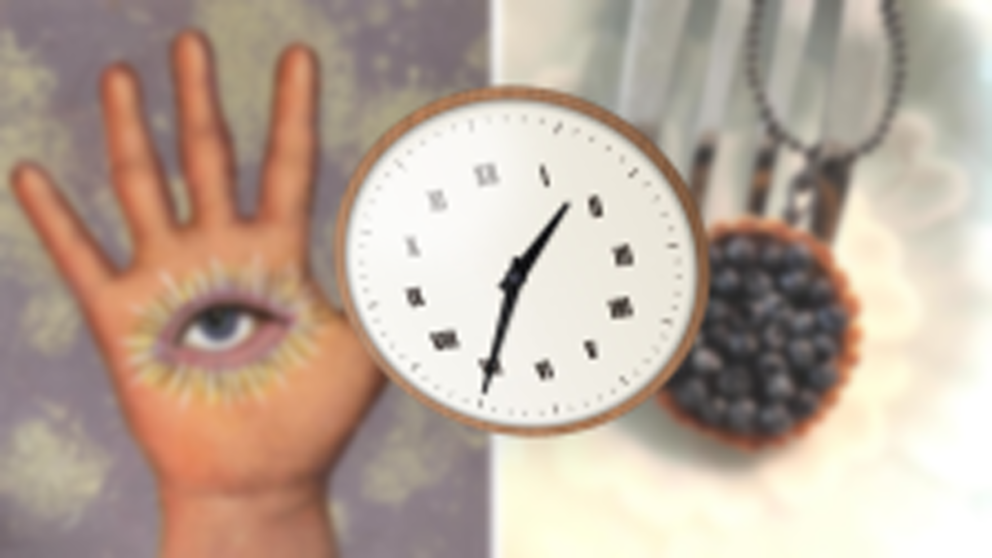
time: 1:35
